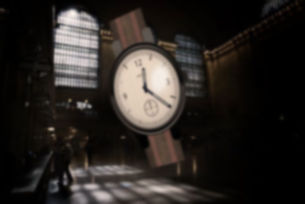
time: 12:23
